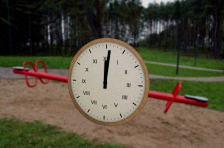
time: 12:01
